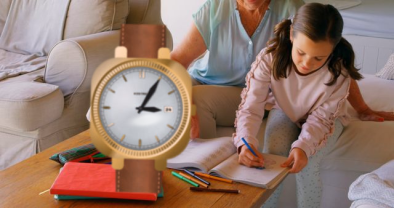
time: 3:05
